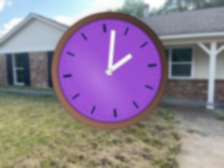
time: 2:02
